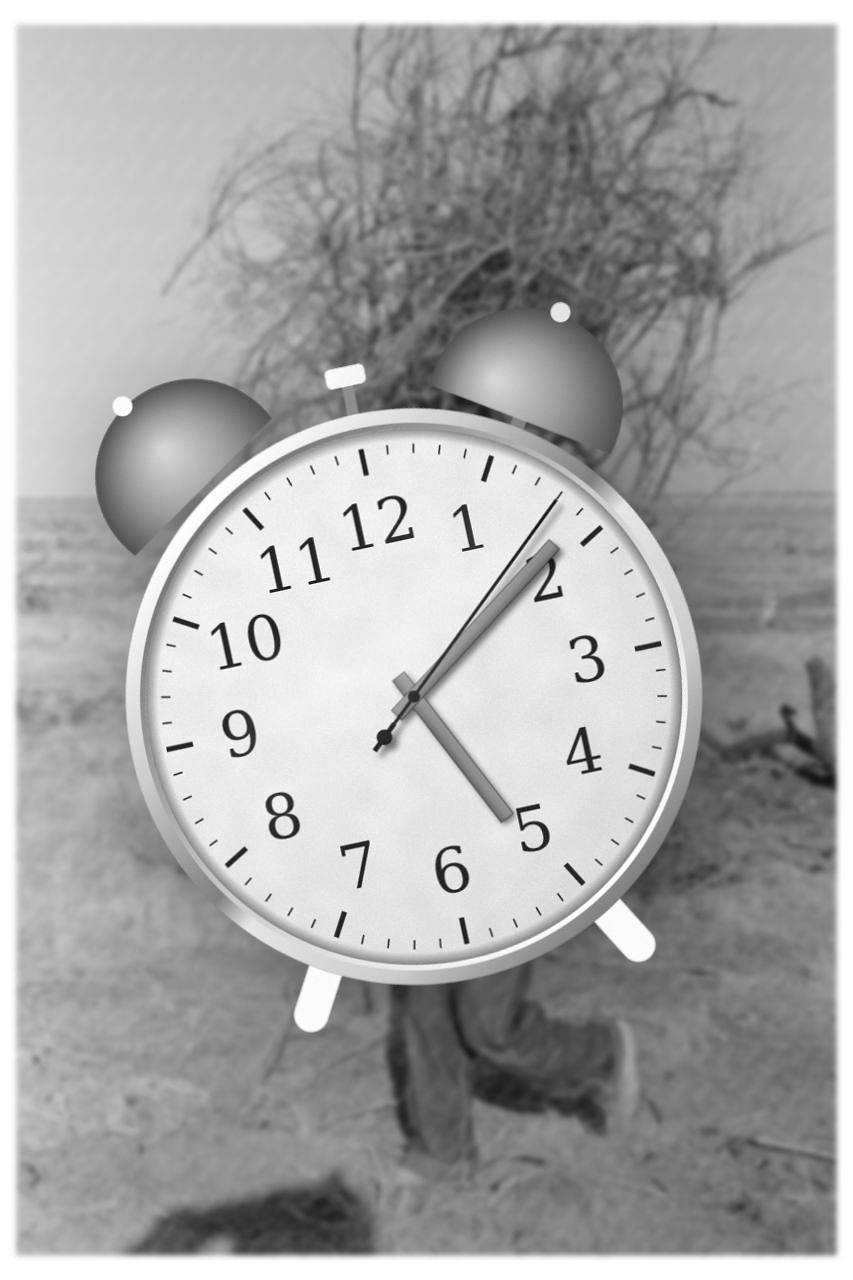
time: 5:09:08
